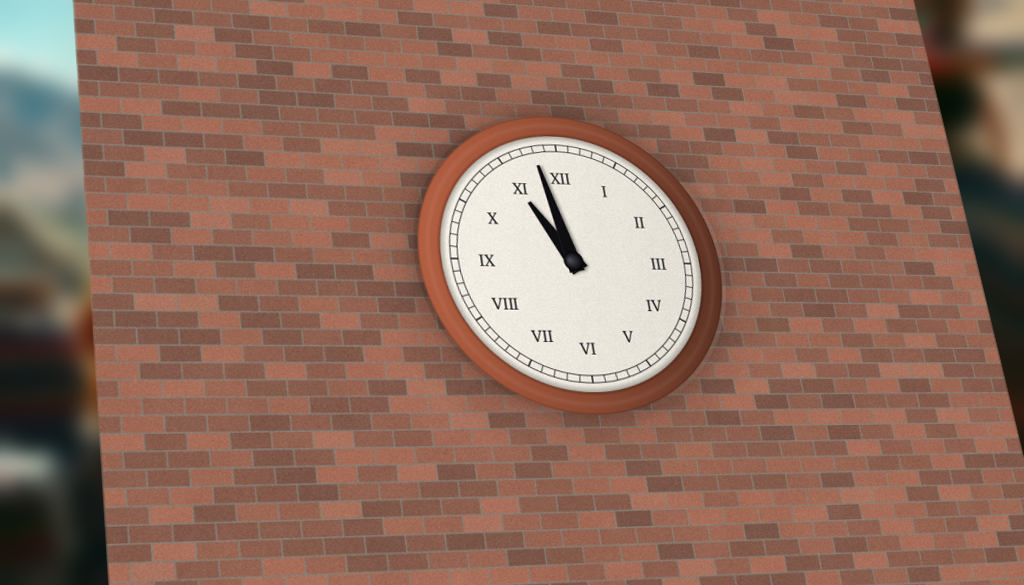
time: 10:58
